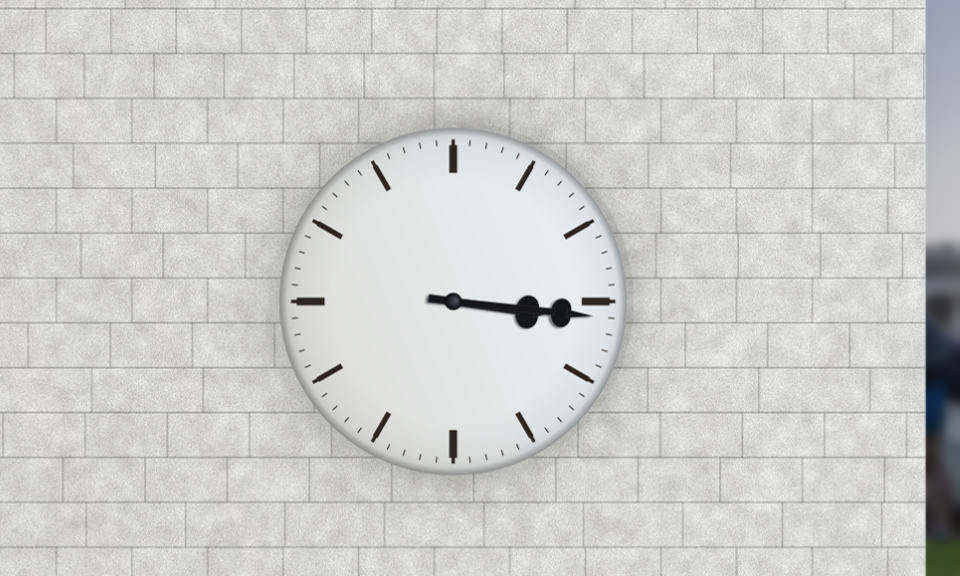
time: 3:16
